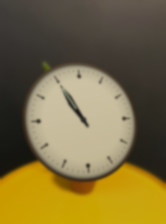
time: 10:55
